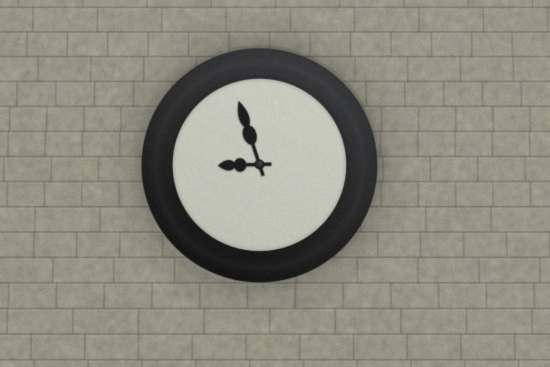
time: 8:57
